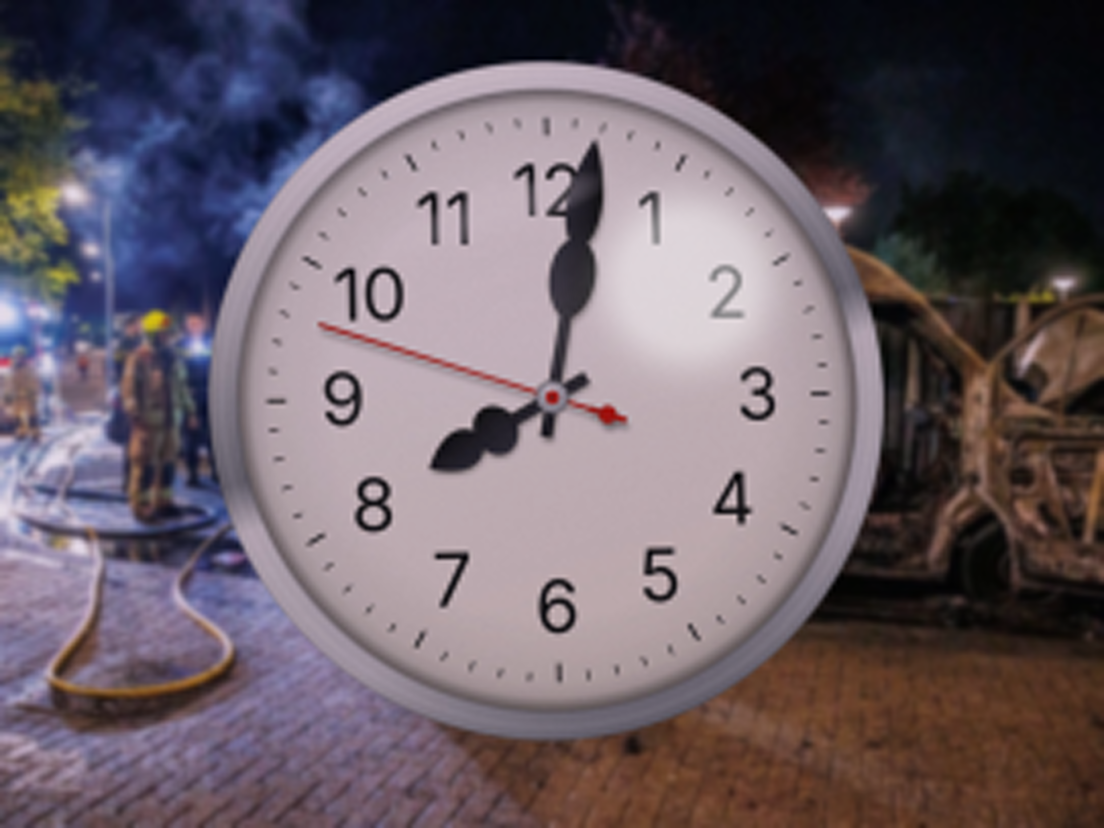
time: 8:01:48
